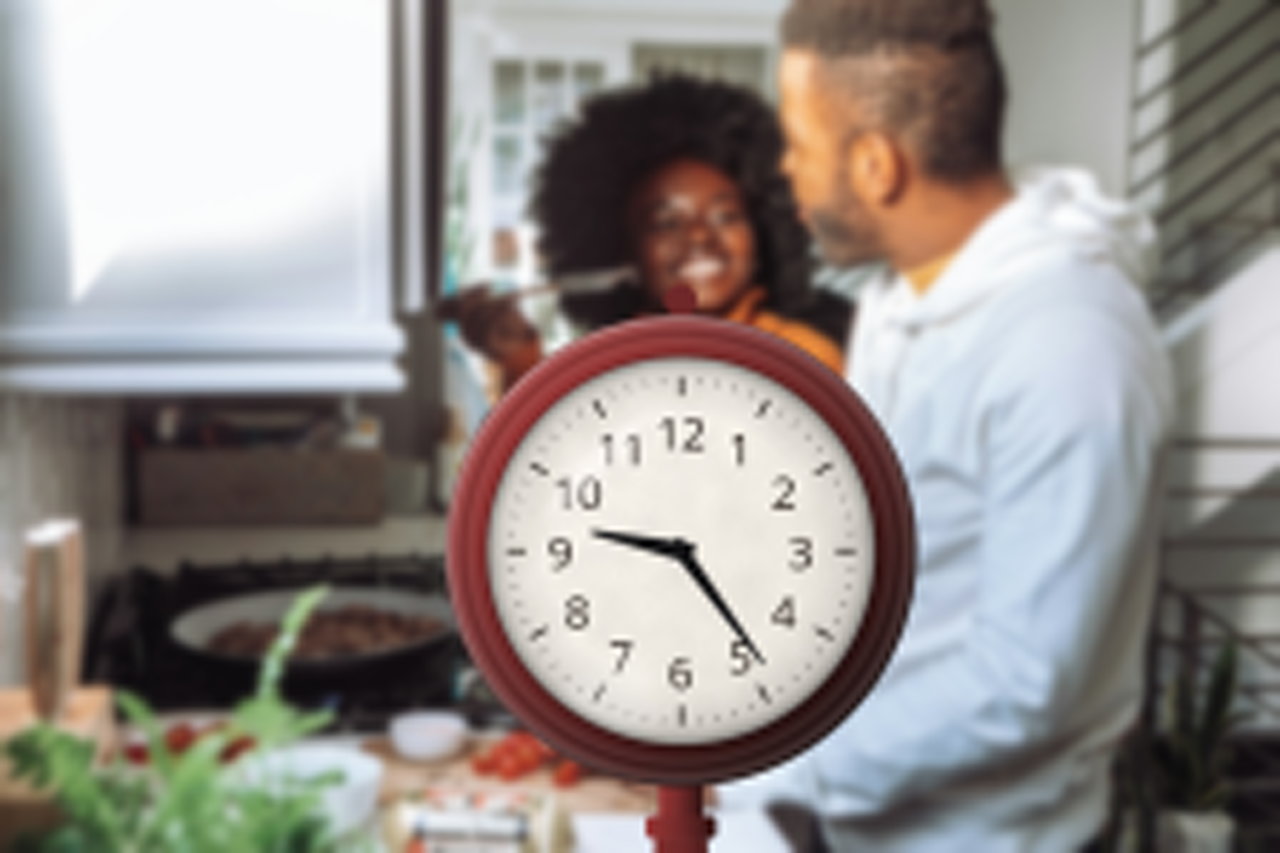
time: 9:24
